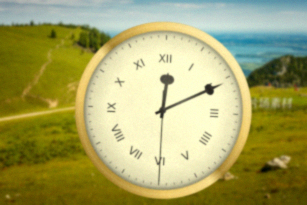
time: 12:10:30
